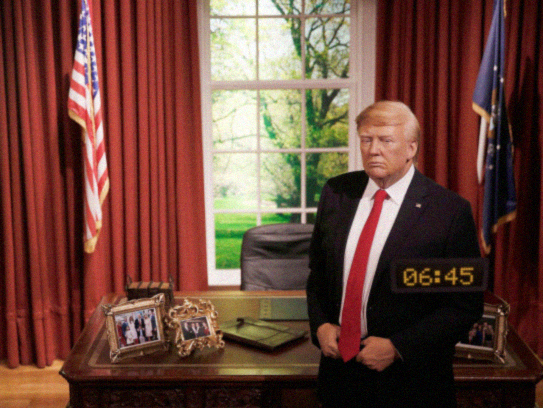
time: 6:45
